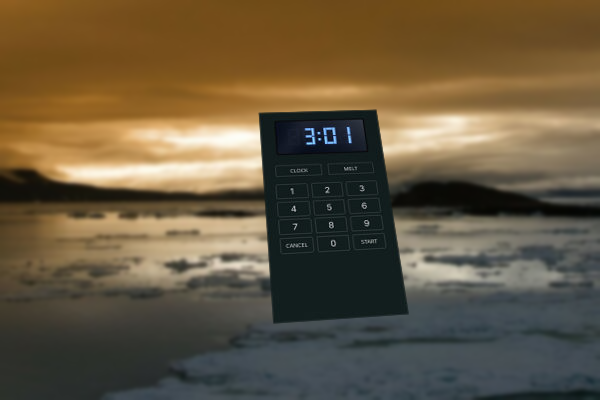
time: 3:01
